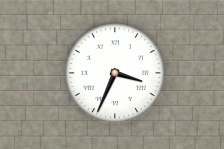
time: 3:34
